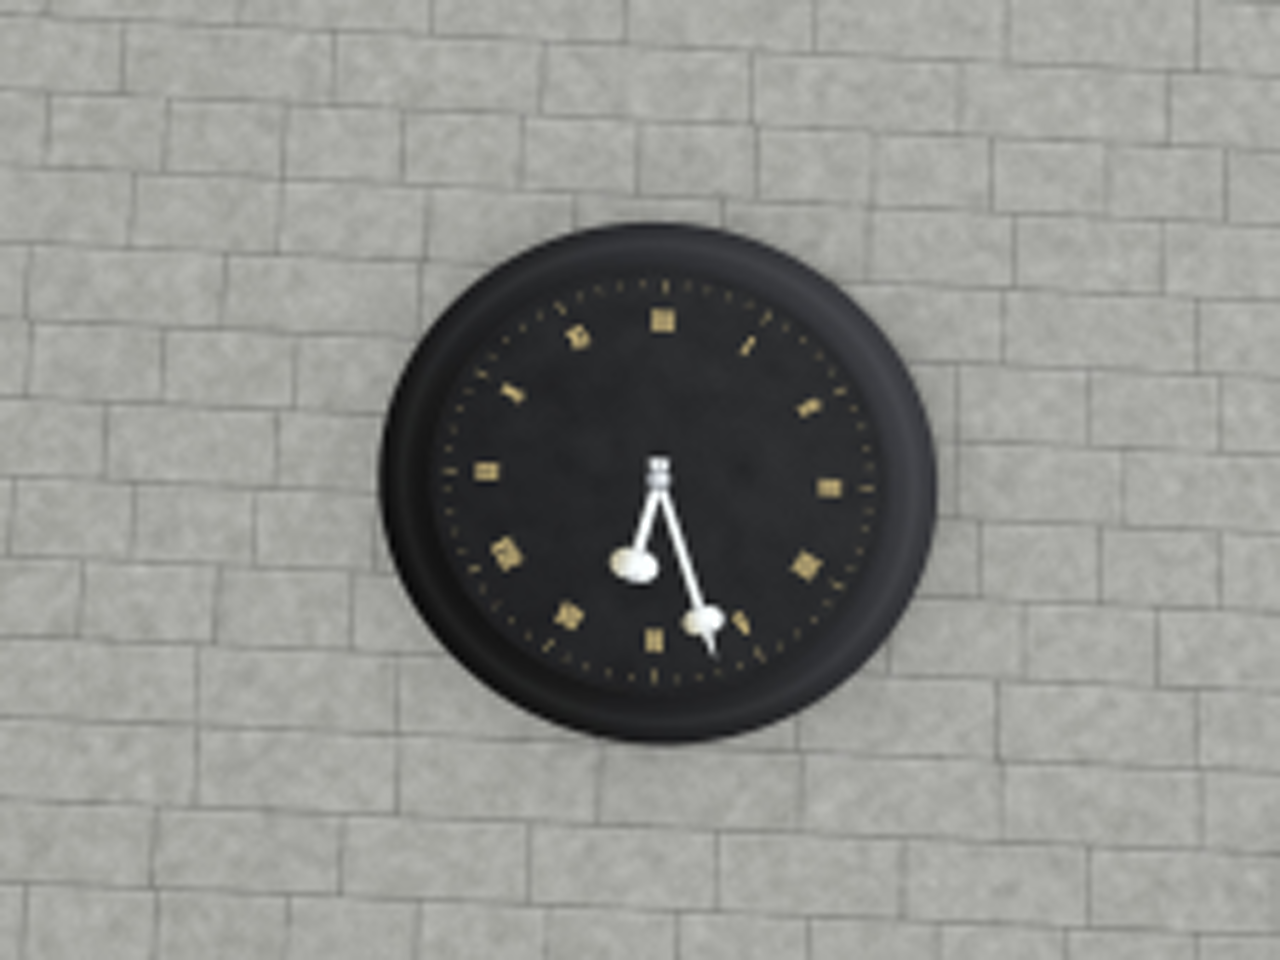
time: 6:27
